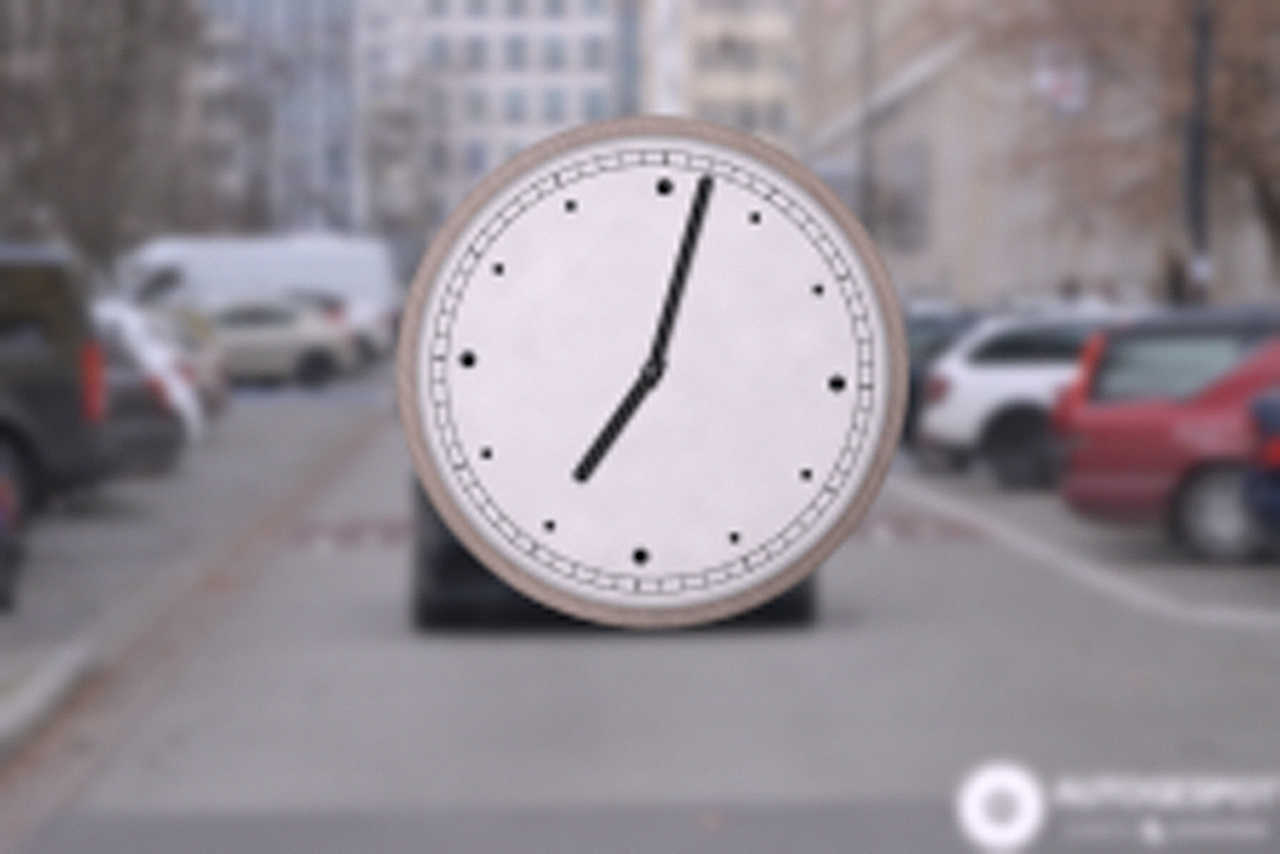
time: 7:02
